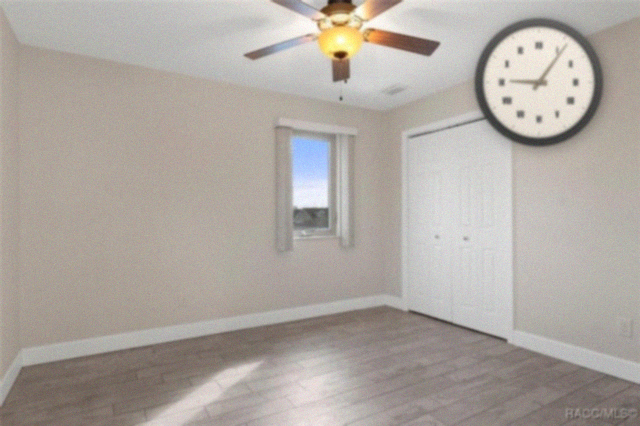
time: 9:06
